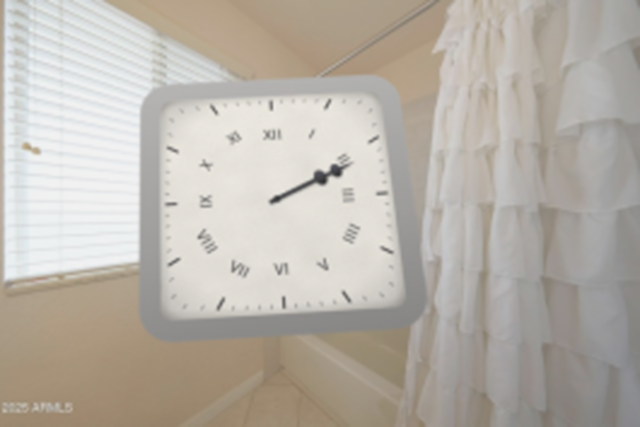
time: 2:11
